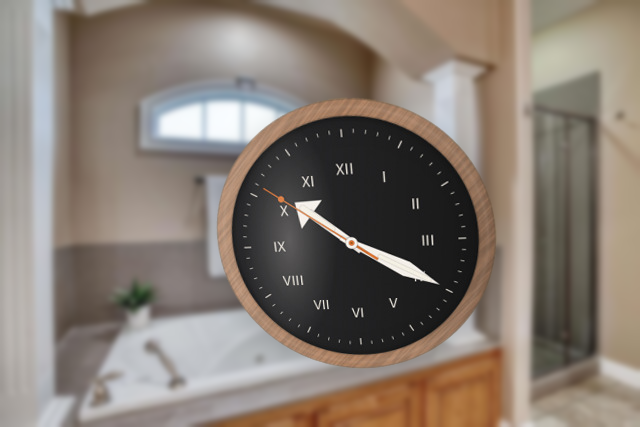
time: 10:19:51
